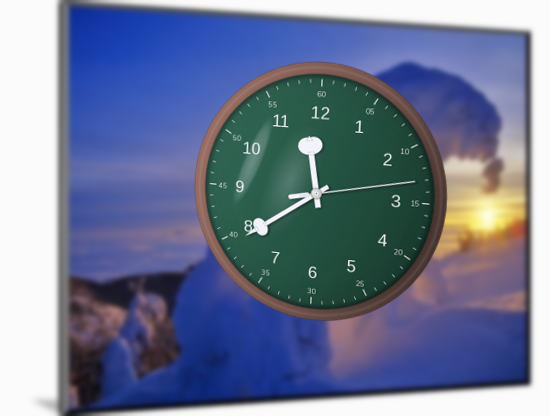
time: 11:39:13
